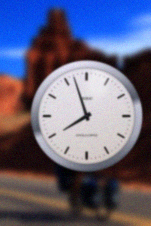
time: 7:57
